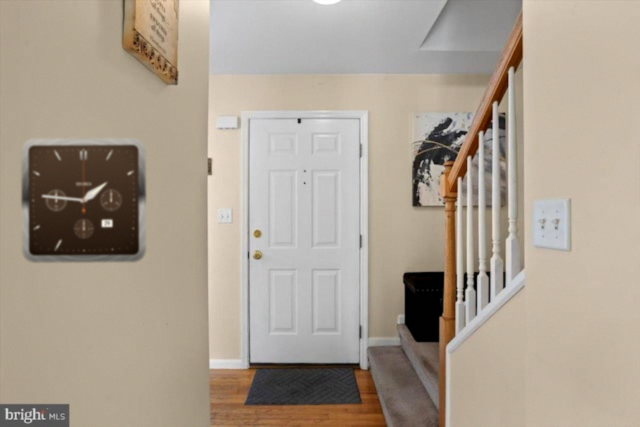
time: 1:46
